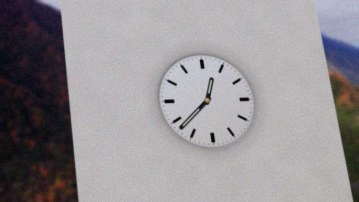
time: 12:38
